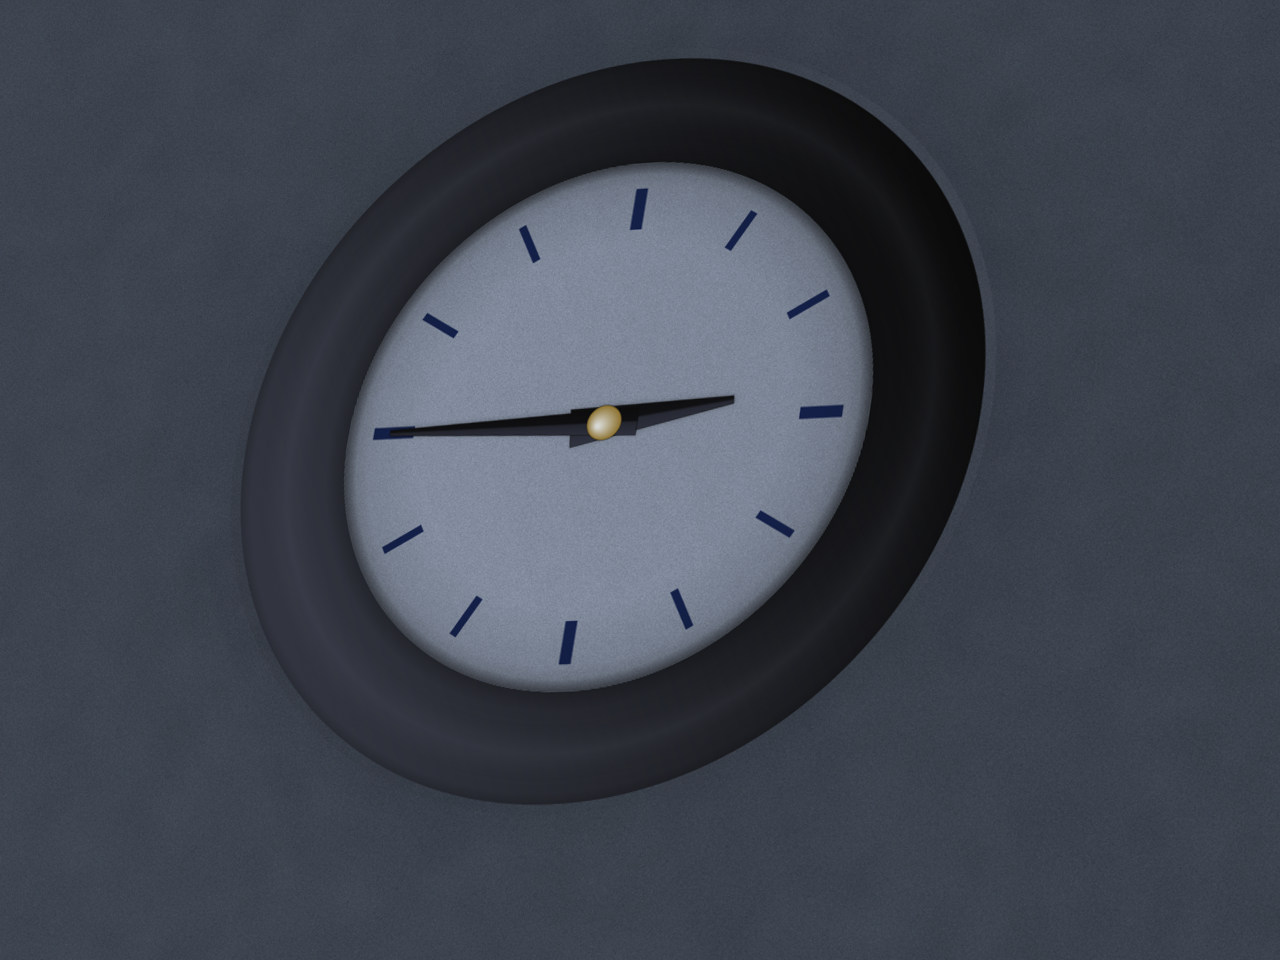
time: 2:45
